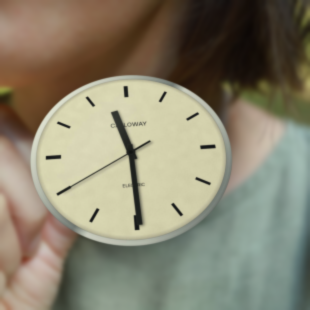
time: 11:29:40
